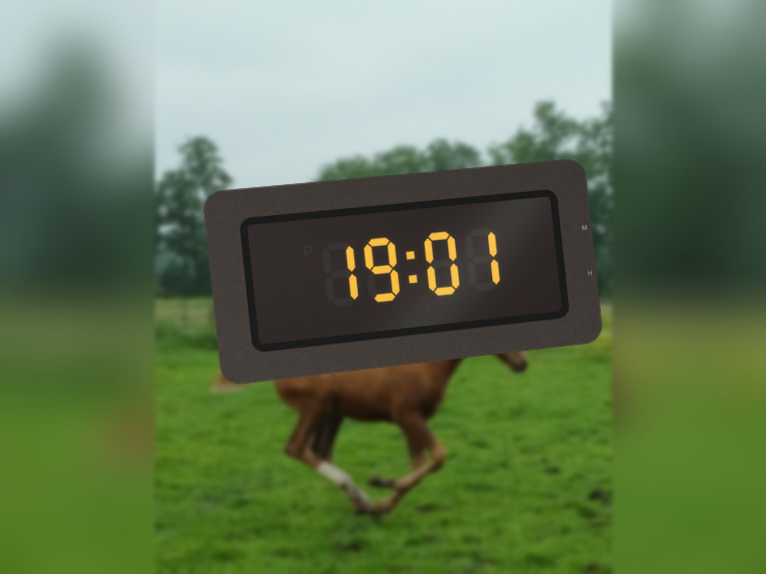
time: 19:01
